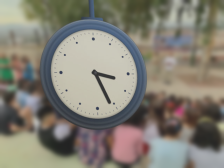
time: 3:26
